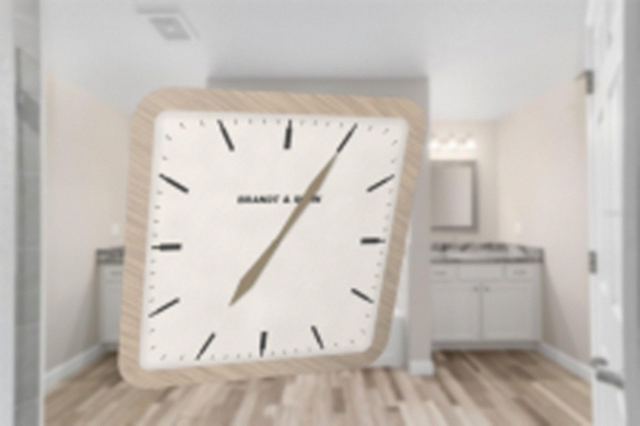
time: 7:05
